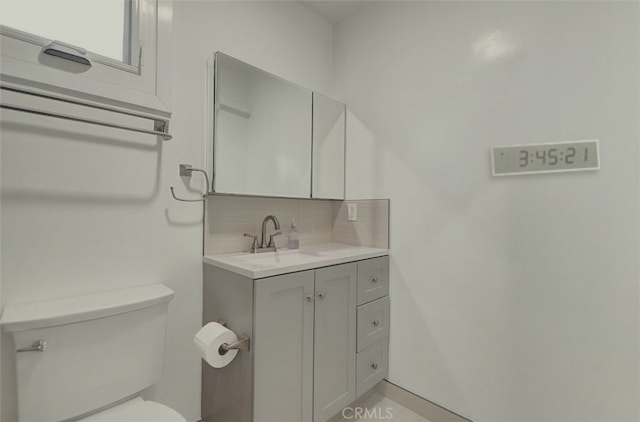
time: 3:45:21
